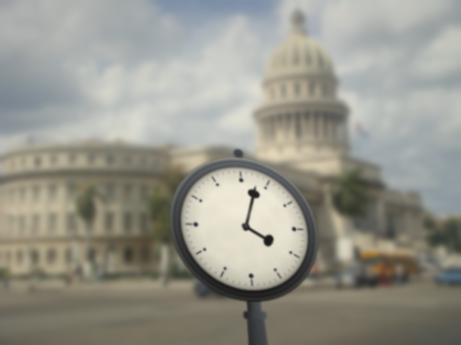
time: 4:03
